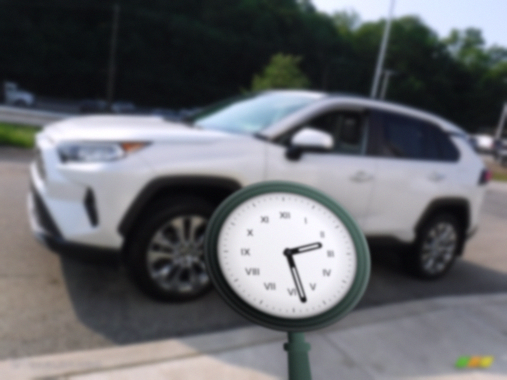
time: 2:28
